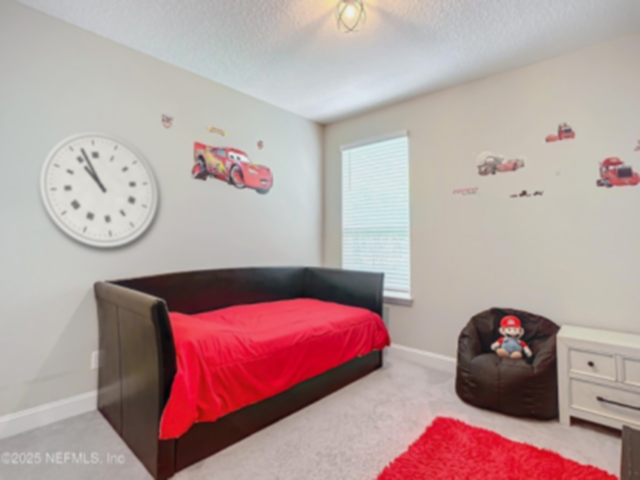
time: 10:57
